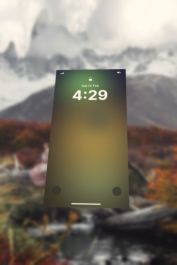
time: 4:29
